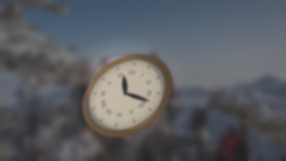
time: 11:18
